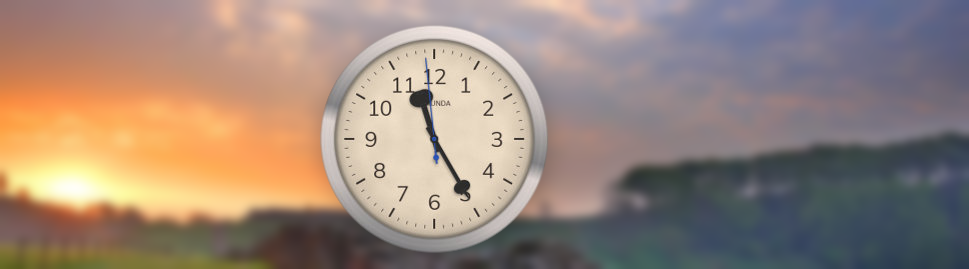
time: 11:24:59
